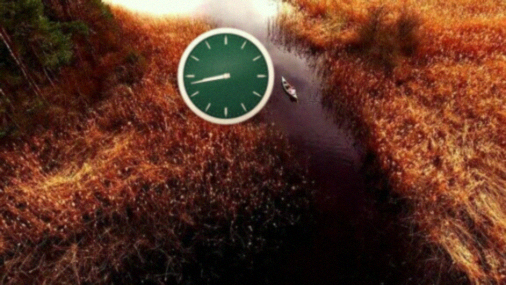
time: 8:43
